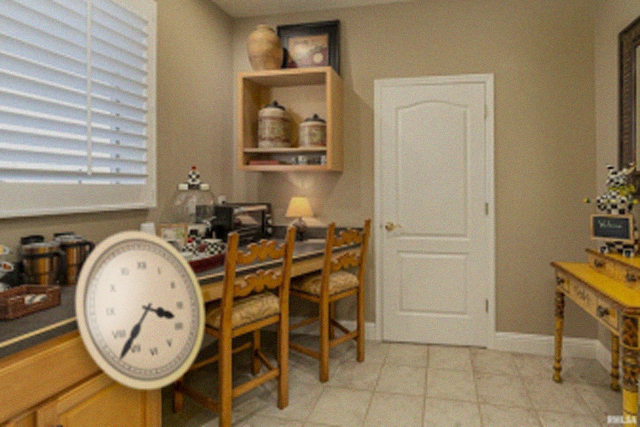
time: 3:37
